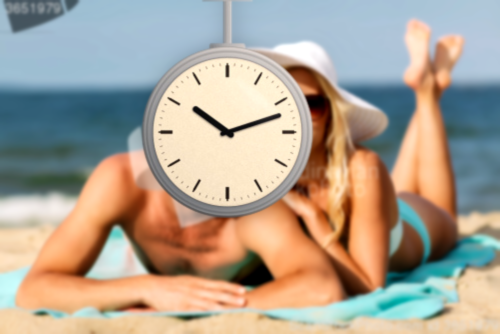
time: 10:12
